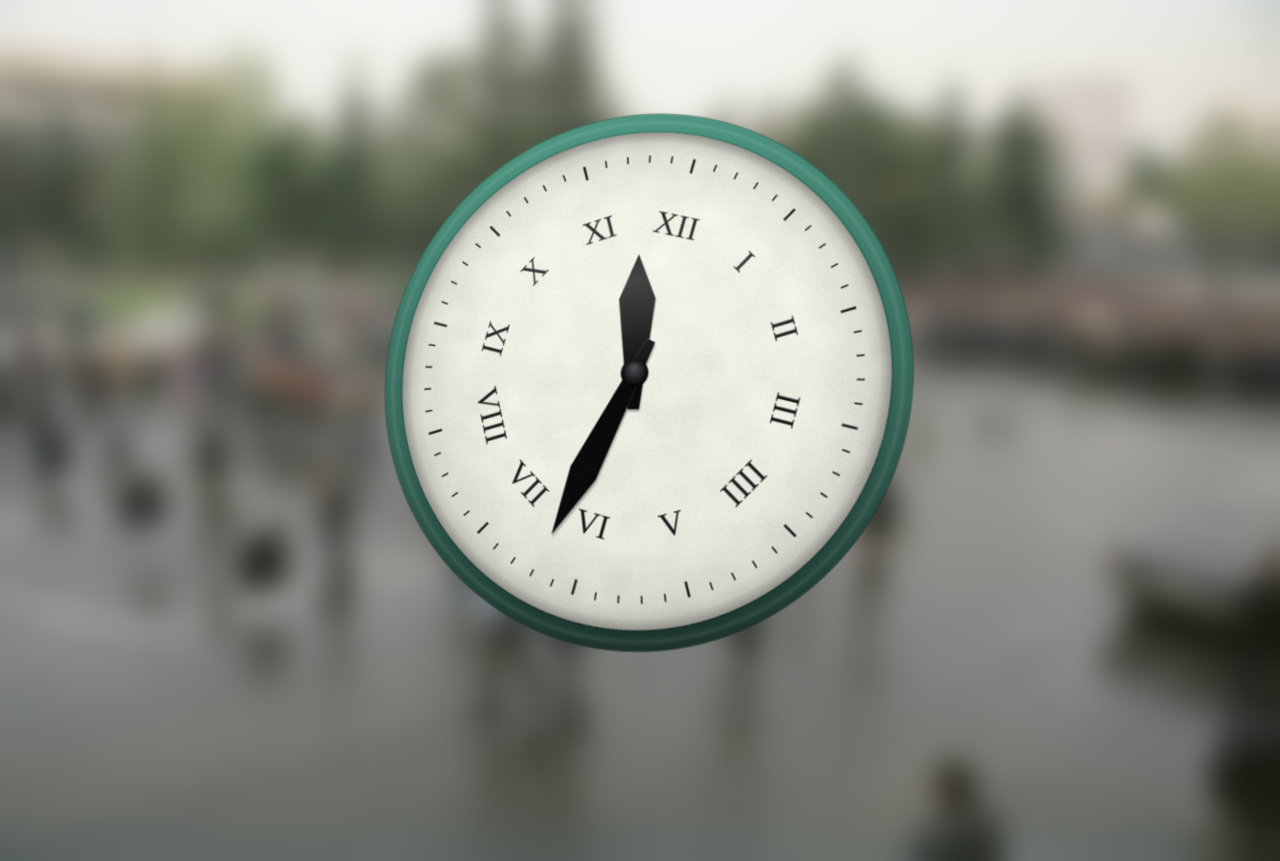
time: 11:32
